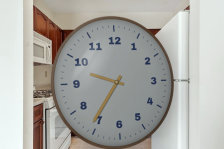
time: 9:36
